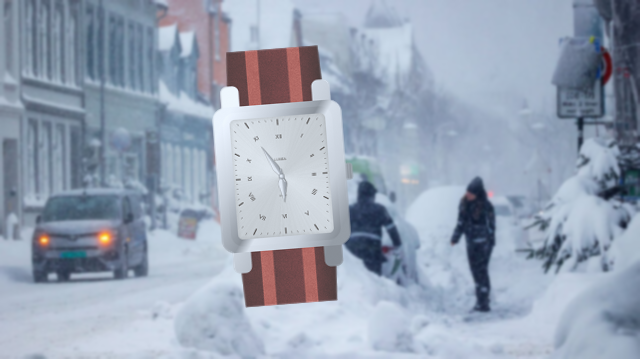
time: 5:55
